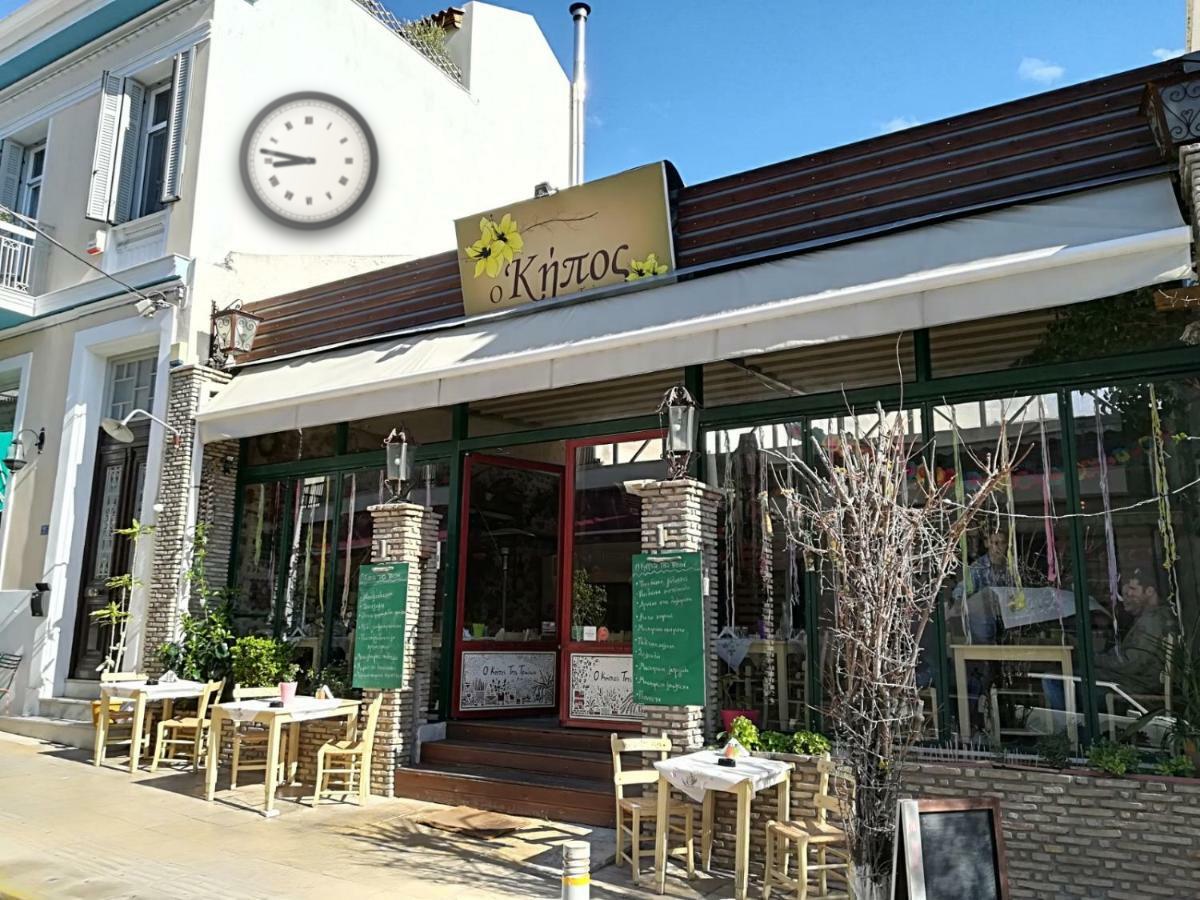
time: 8:47
